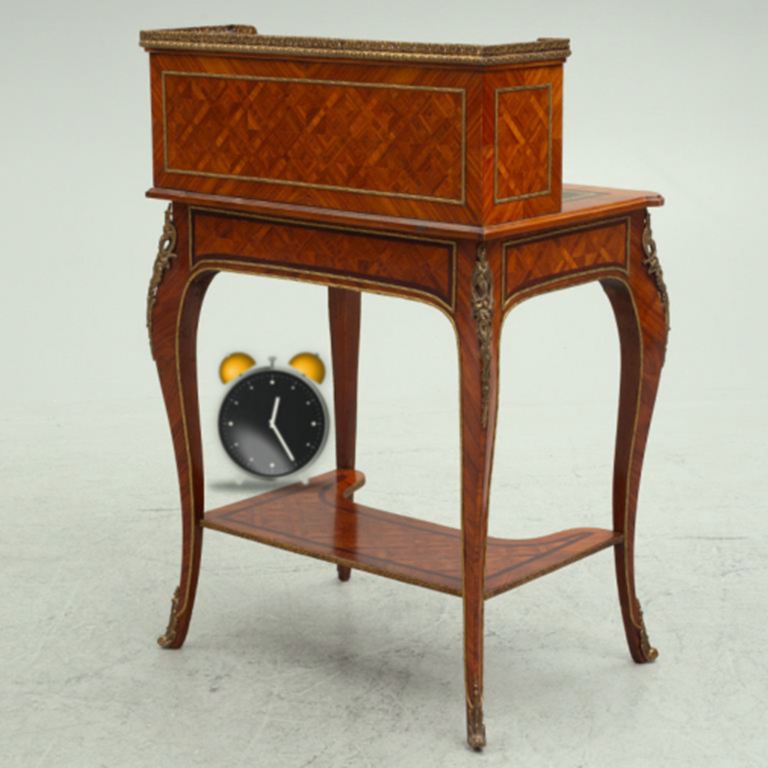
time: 12:25
